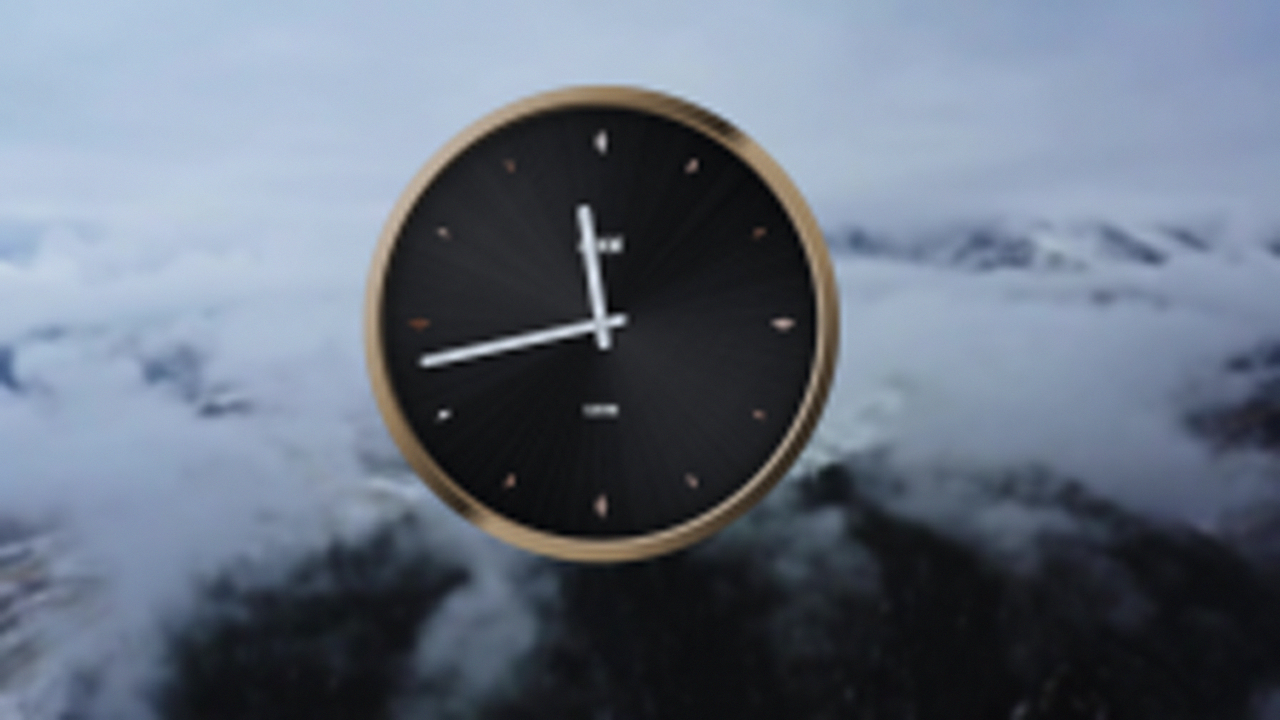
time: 11:43
